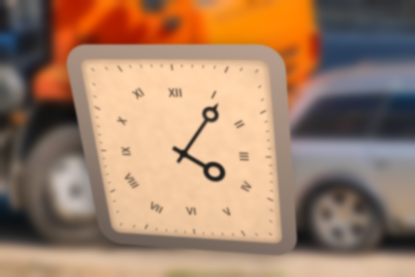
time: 4:06
